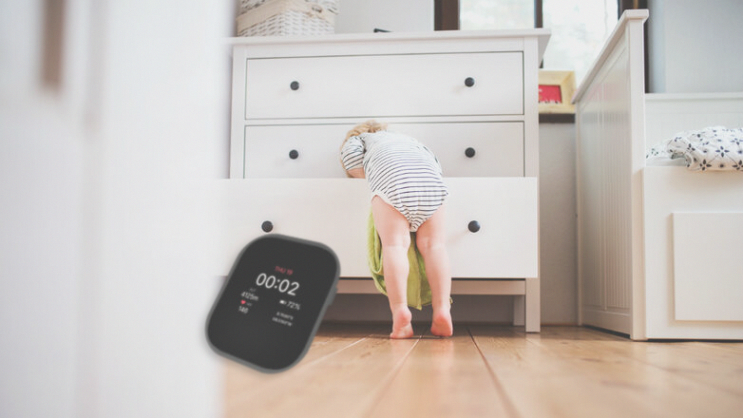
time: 0:02
